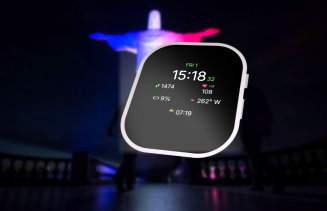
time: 15:18
